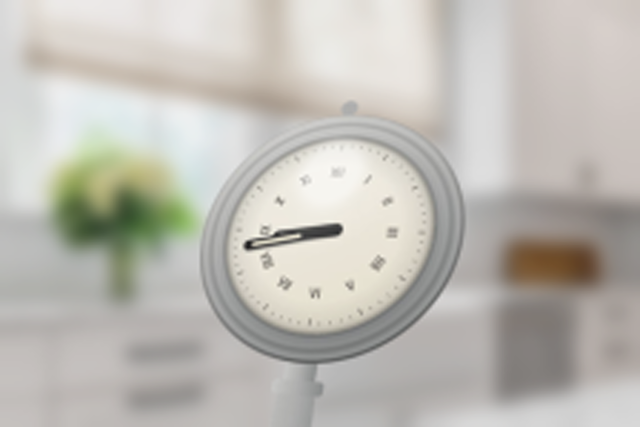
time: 8:43
